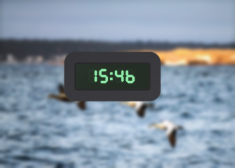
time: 15:46
